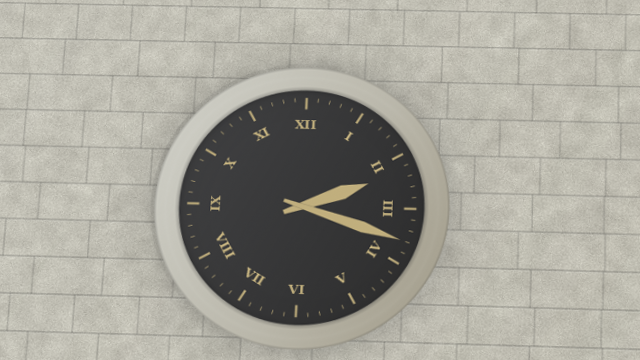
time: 2:18
